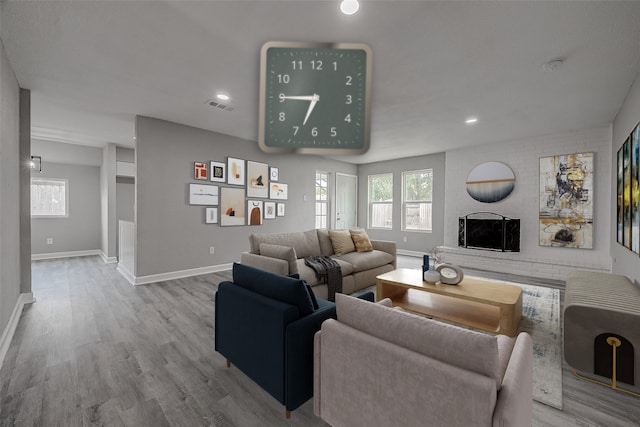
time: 6:45
